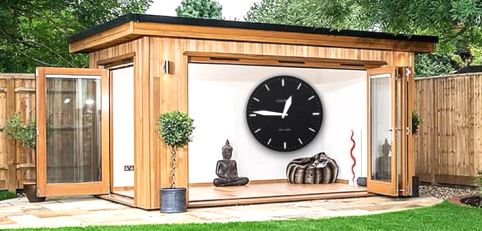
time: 12:46
